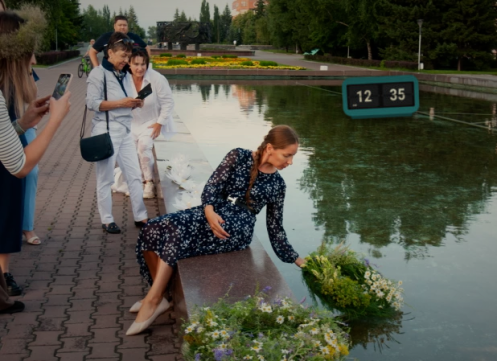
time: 12:35
